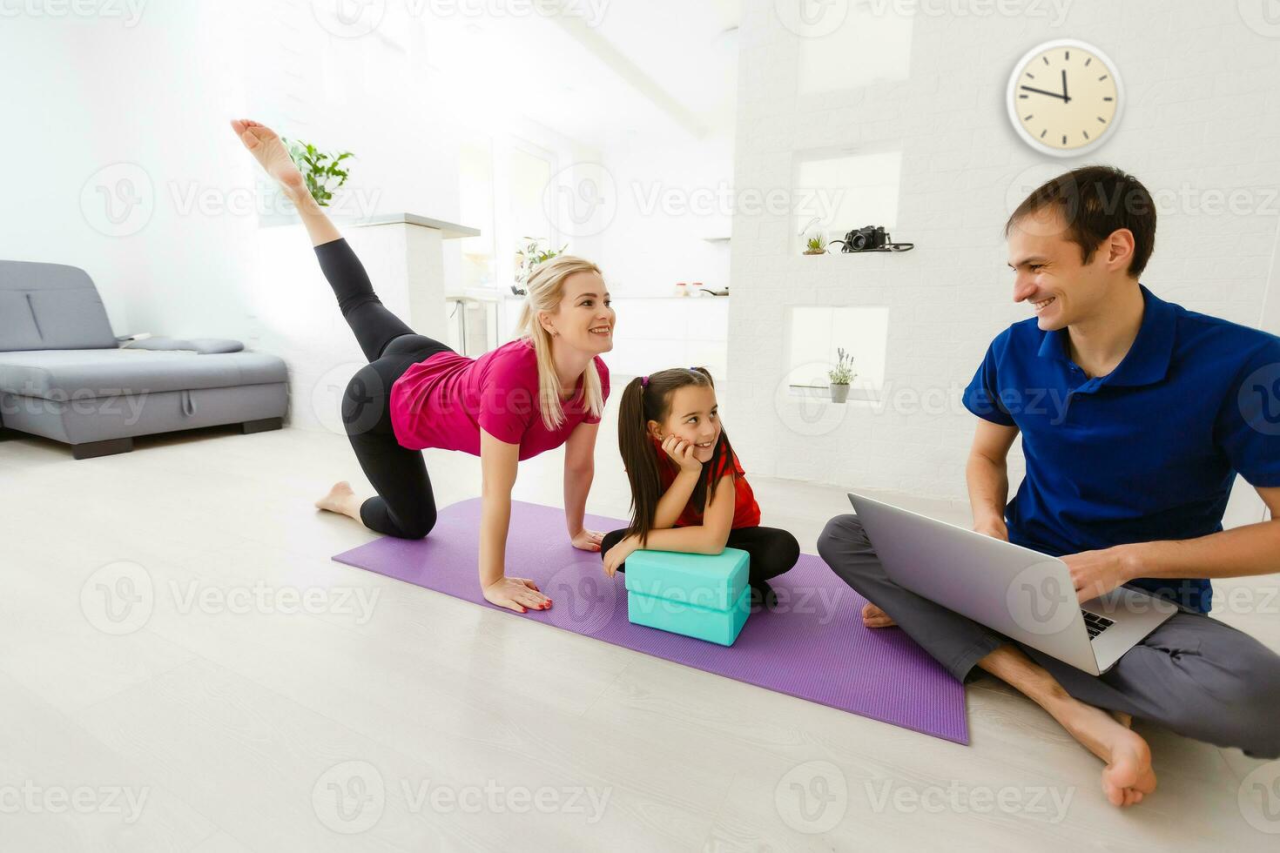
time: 11:47
